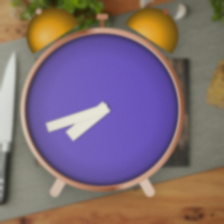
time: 7:42
